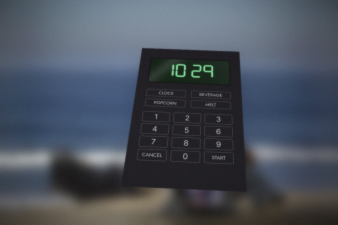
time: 10:29
